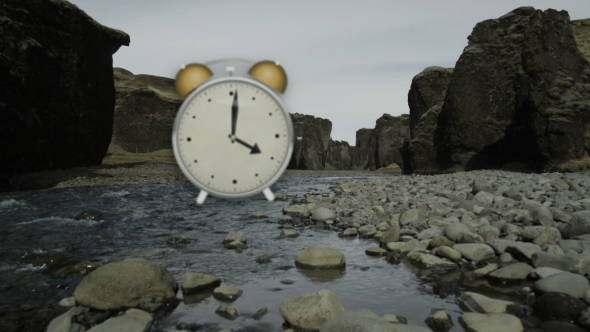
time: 4:01
